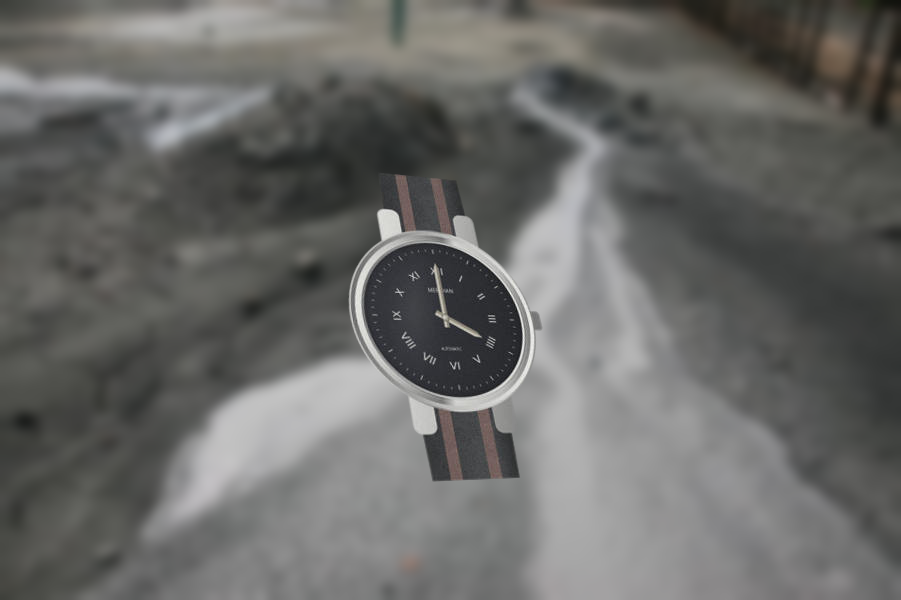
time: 4:00
